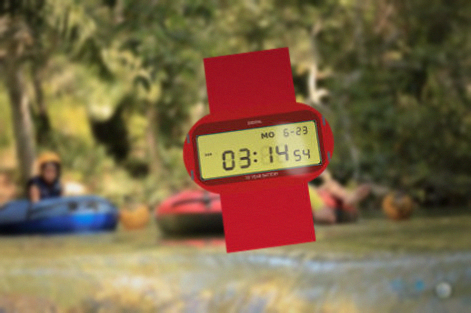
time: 3:14:54
